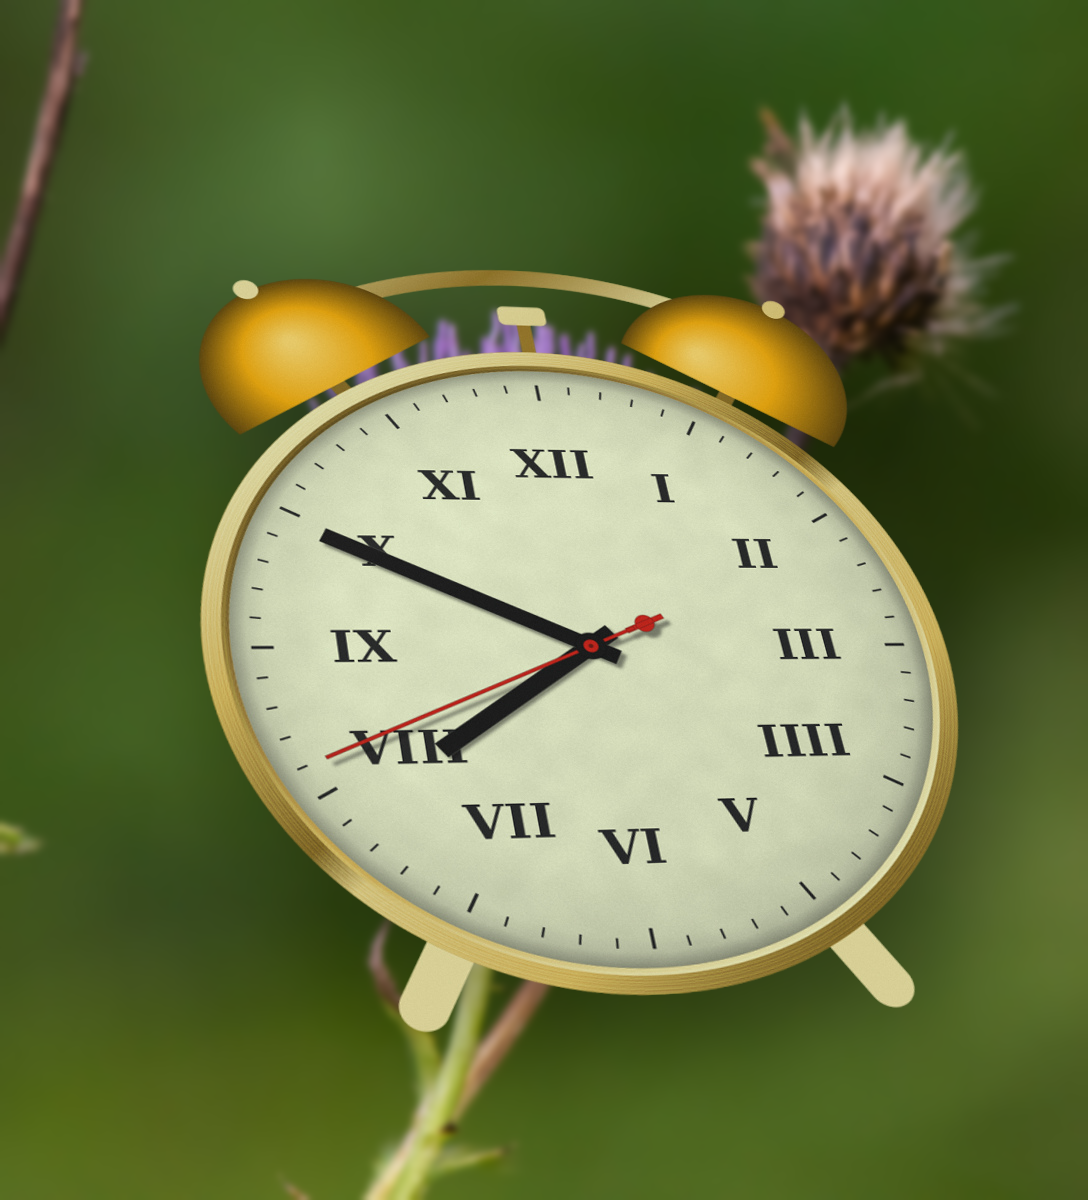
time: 7:49:41
